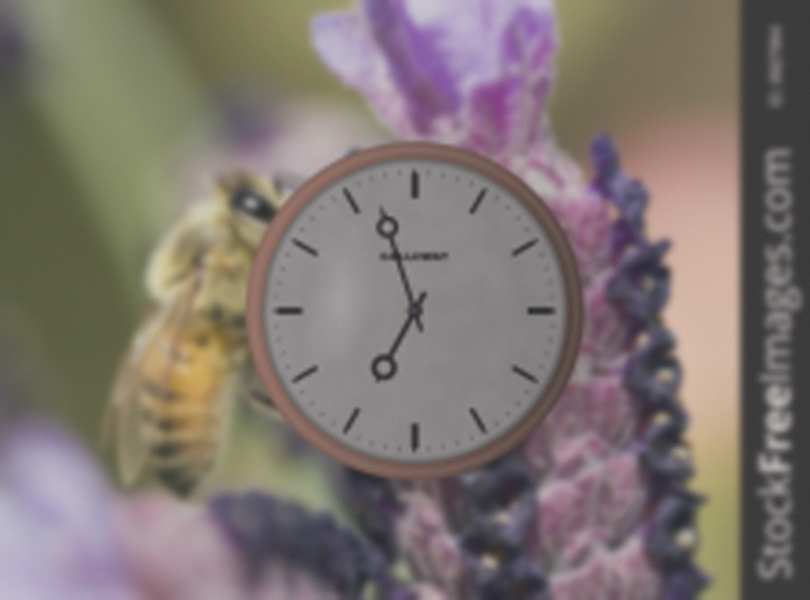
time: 6:57
